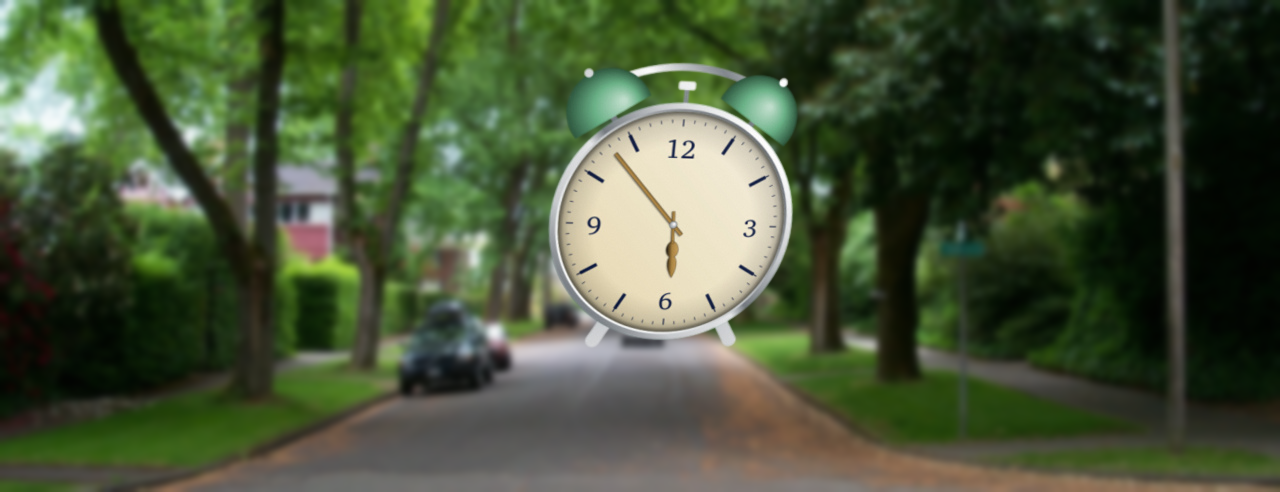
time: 5:53
